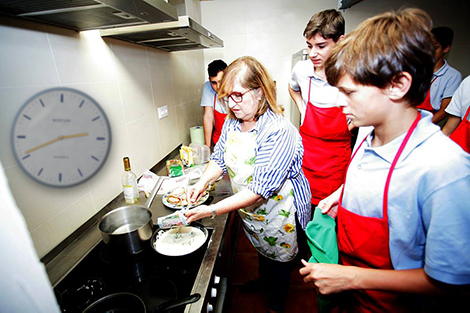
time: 2:41
